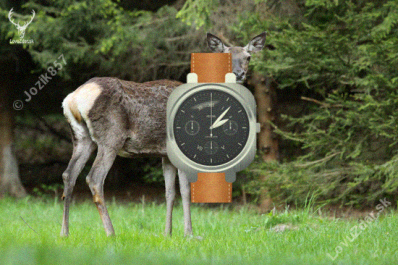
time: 2:07
